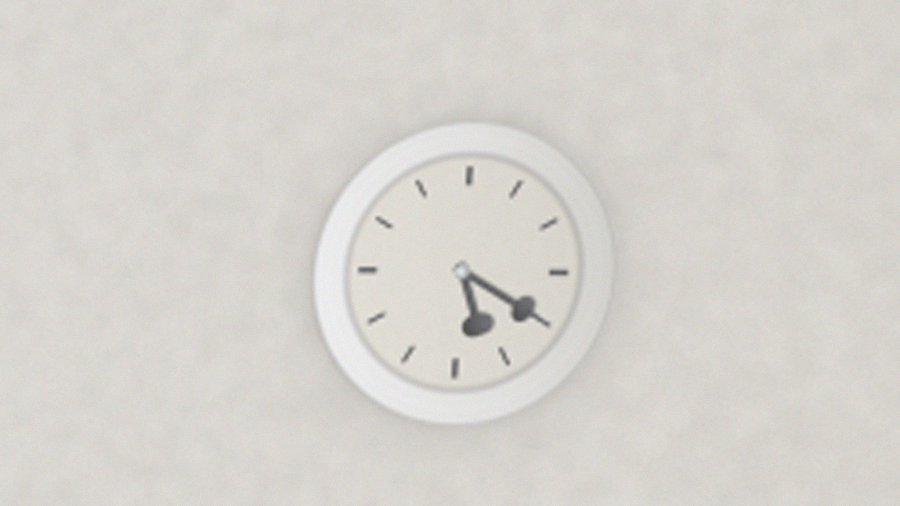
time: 5:20
